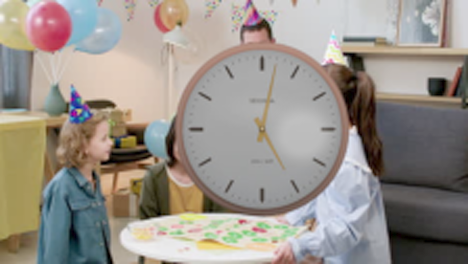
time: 5:02
